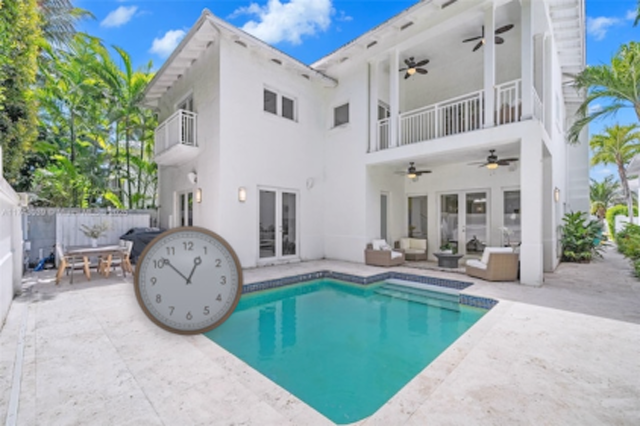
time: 12:52
